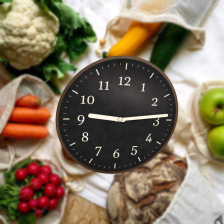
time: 9:14
